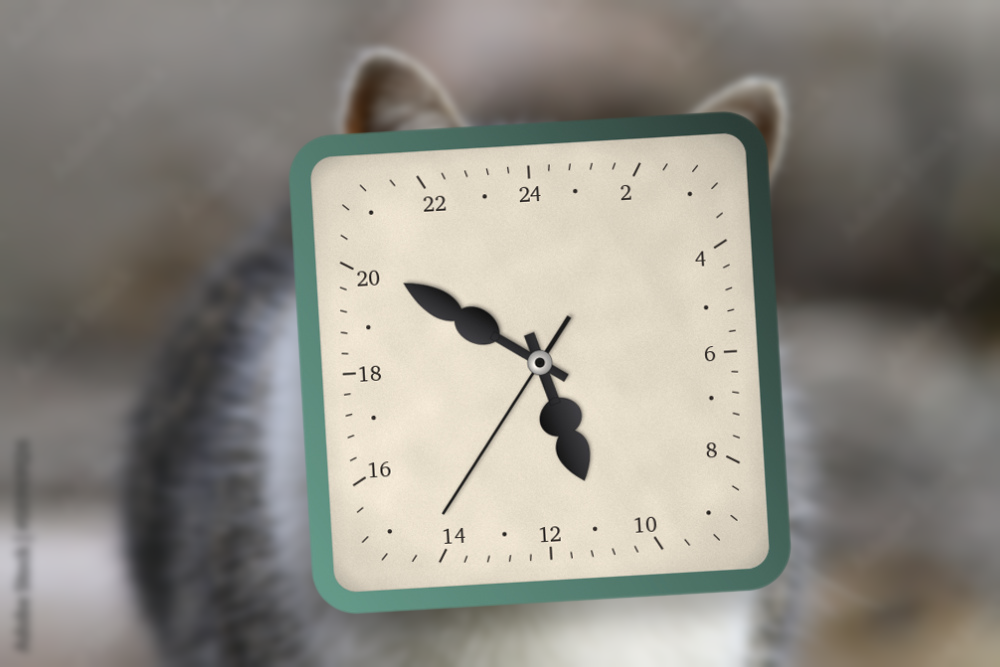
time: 10:50:36
